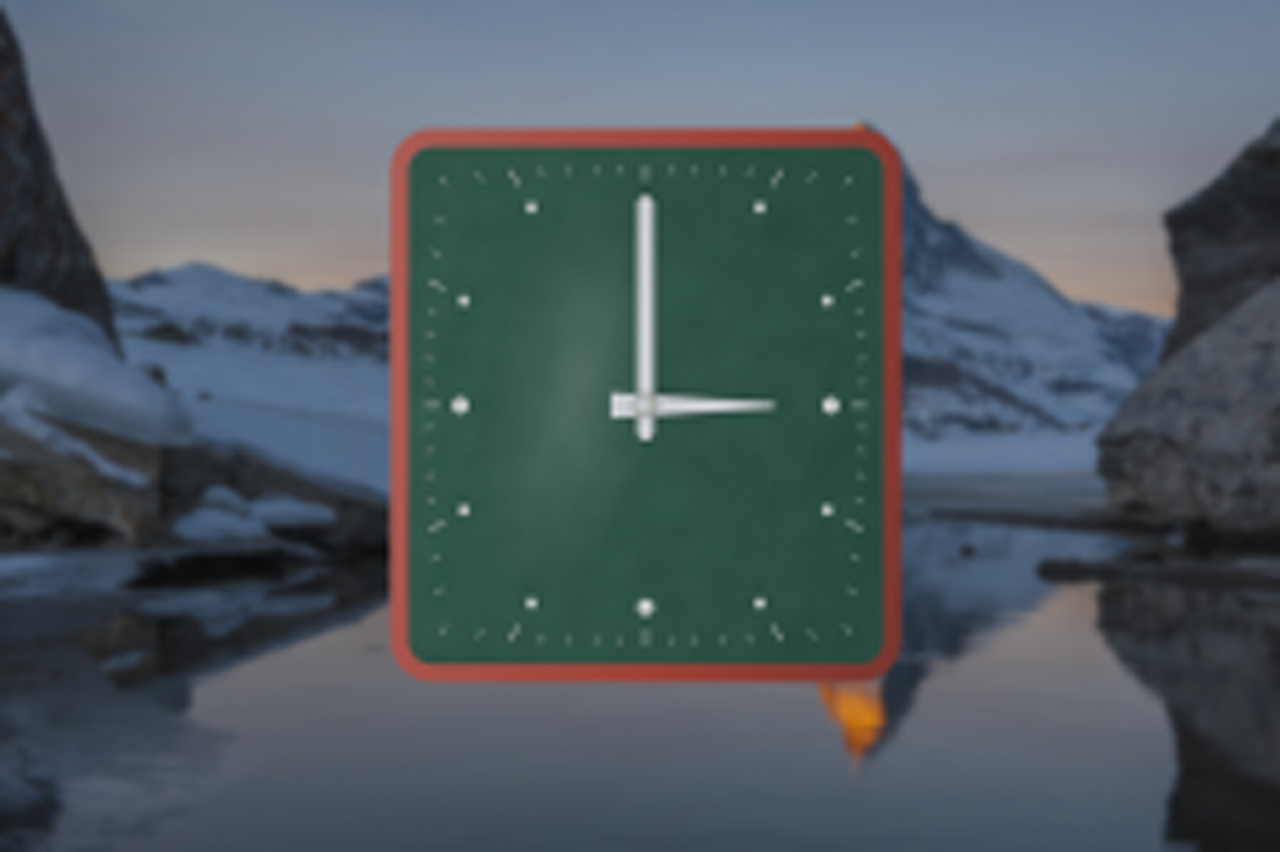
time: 3:00
